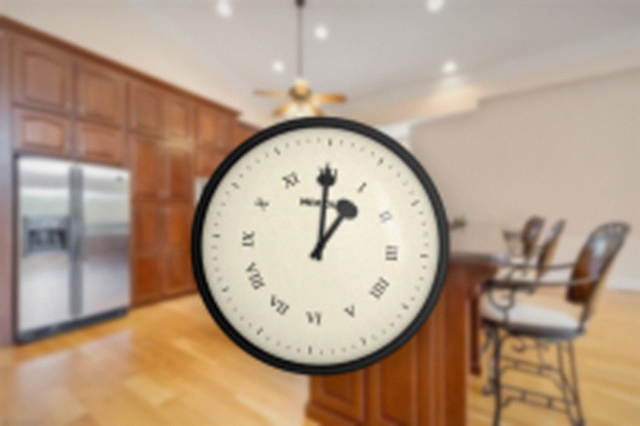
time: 1:00
